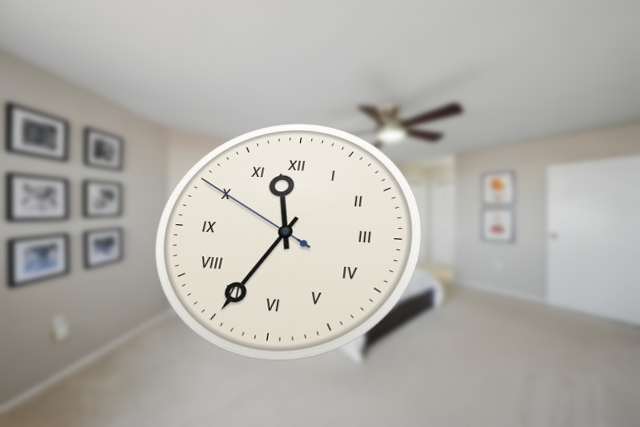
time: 11:34:50
